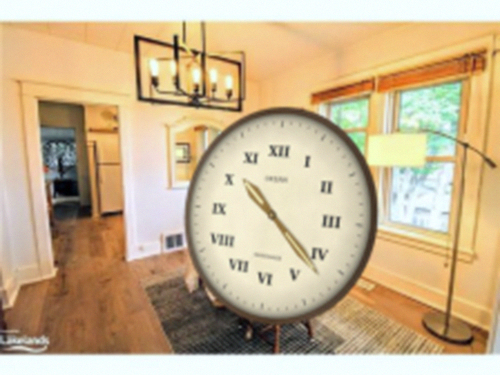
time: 10:22
